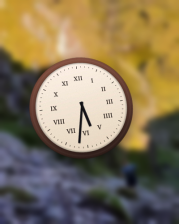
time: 5:32
